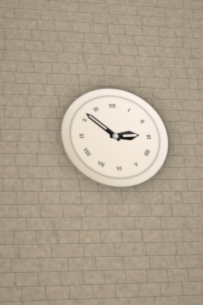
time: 2:52
